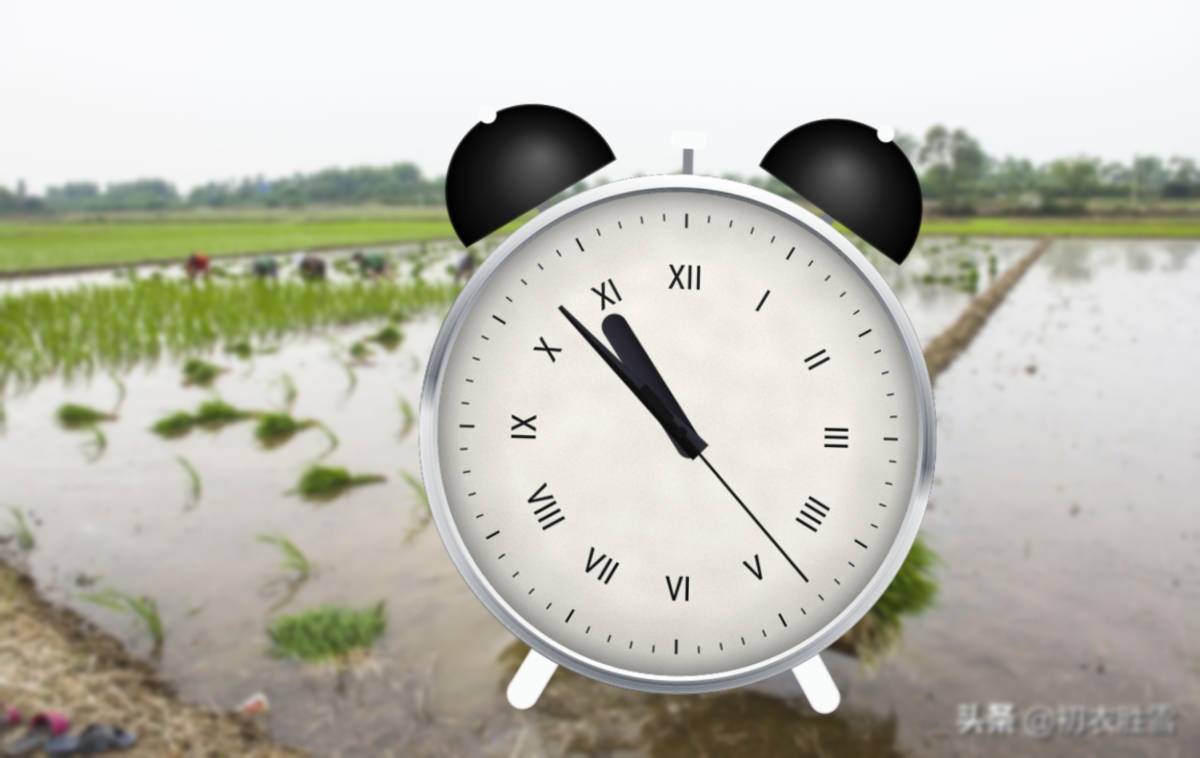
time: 10:52:23
